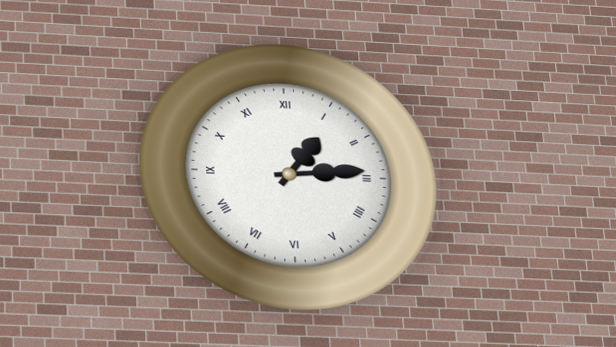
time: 1:14
